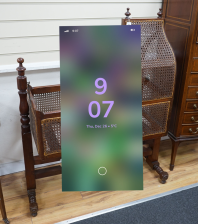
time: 9:07
